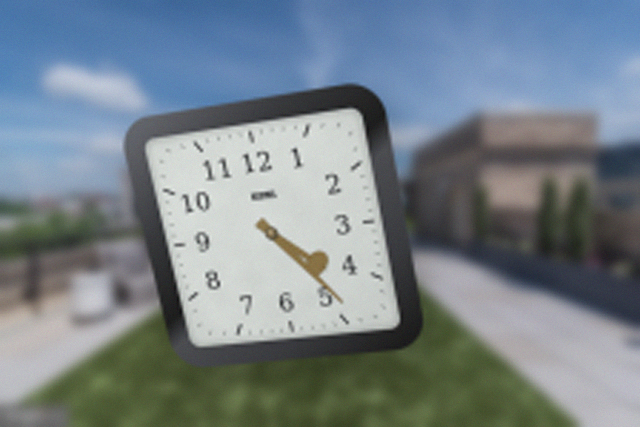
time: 4:24
